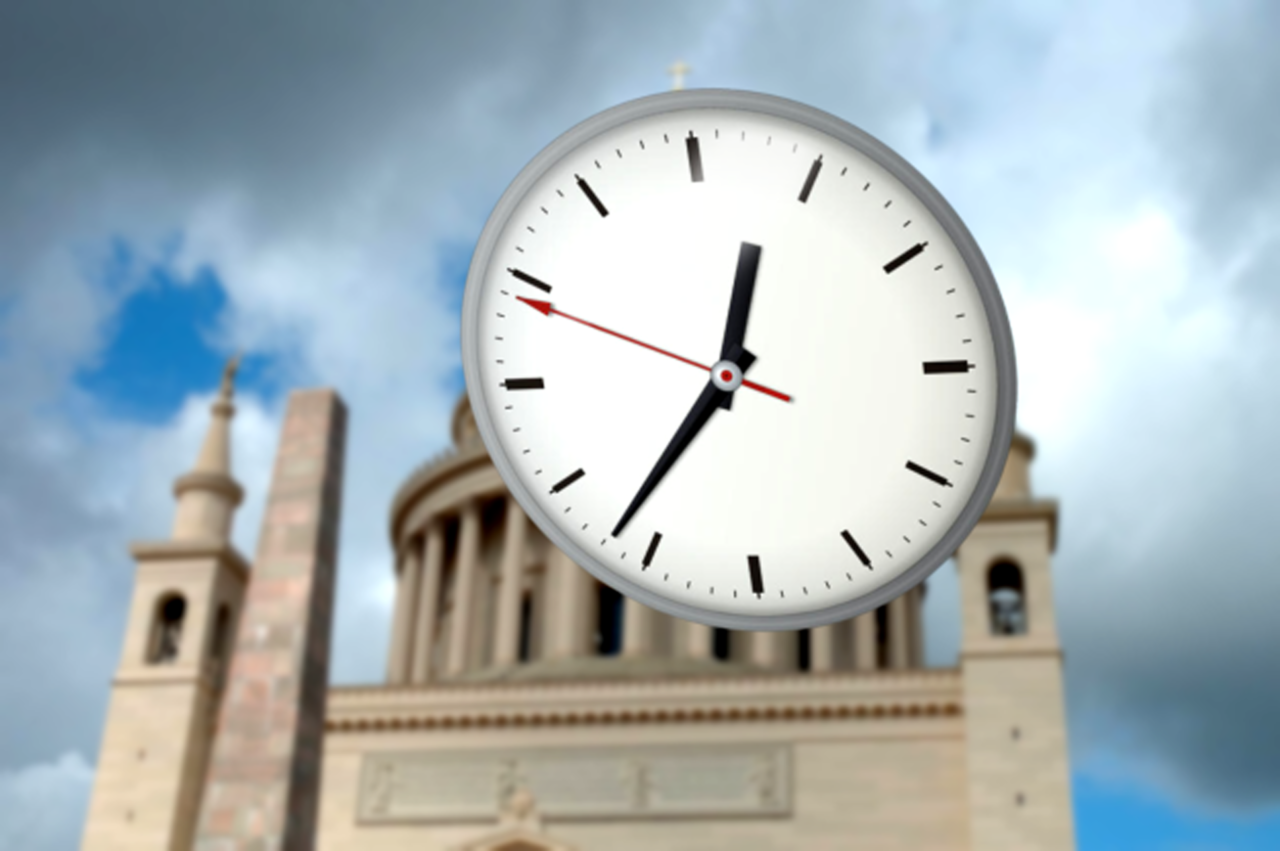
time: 12:36:49
